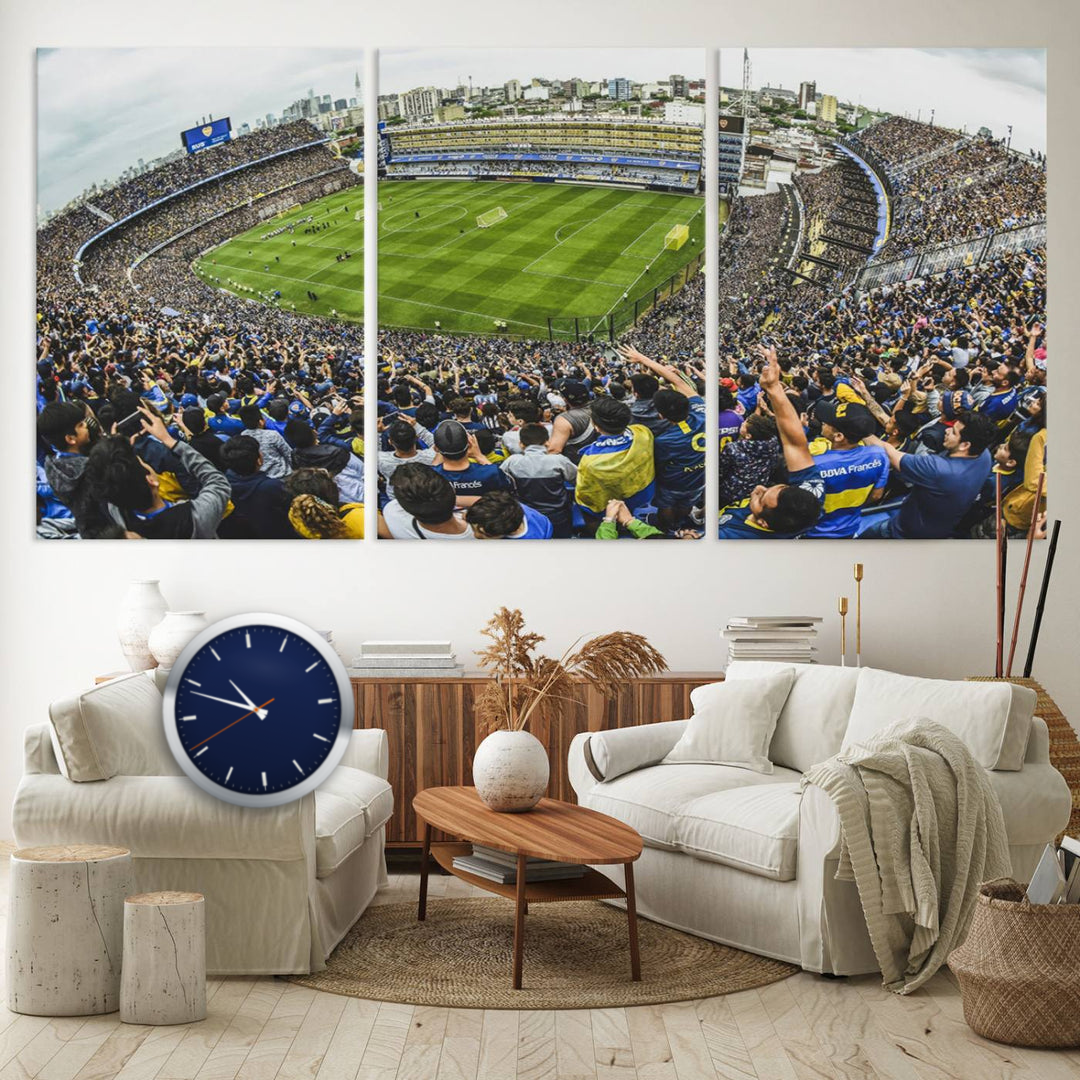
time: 10:48:41
